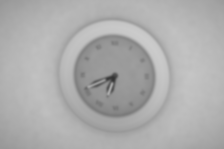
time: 6:41
